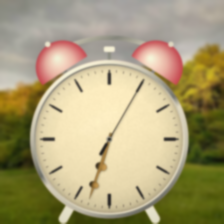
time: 6:33:05
